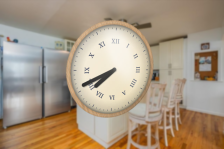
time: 7:41
